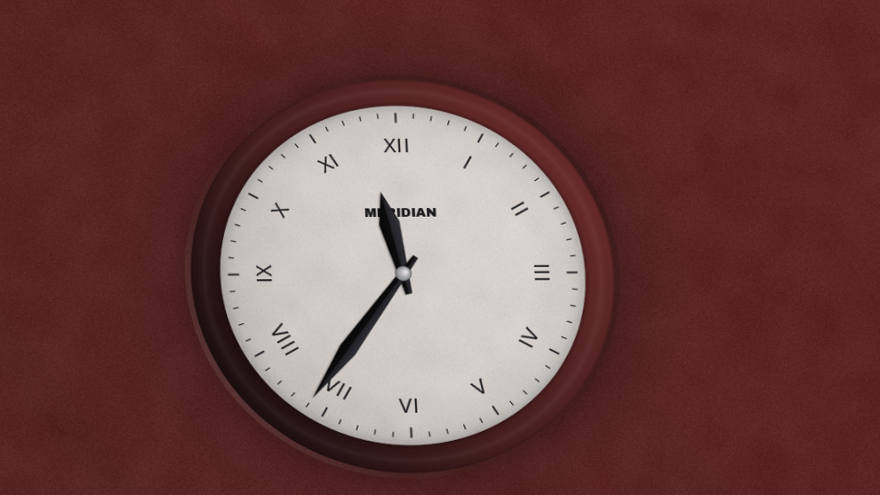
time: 11:36
